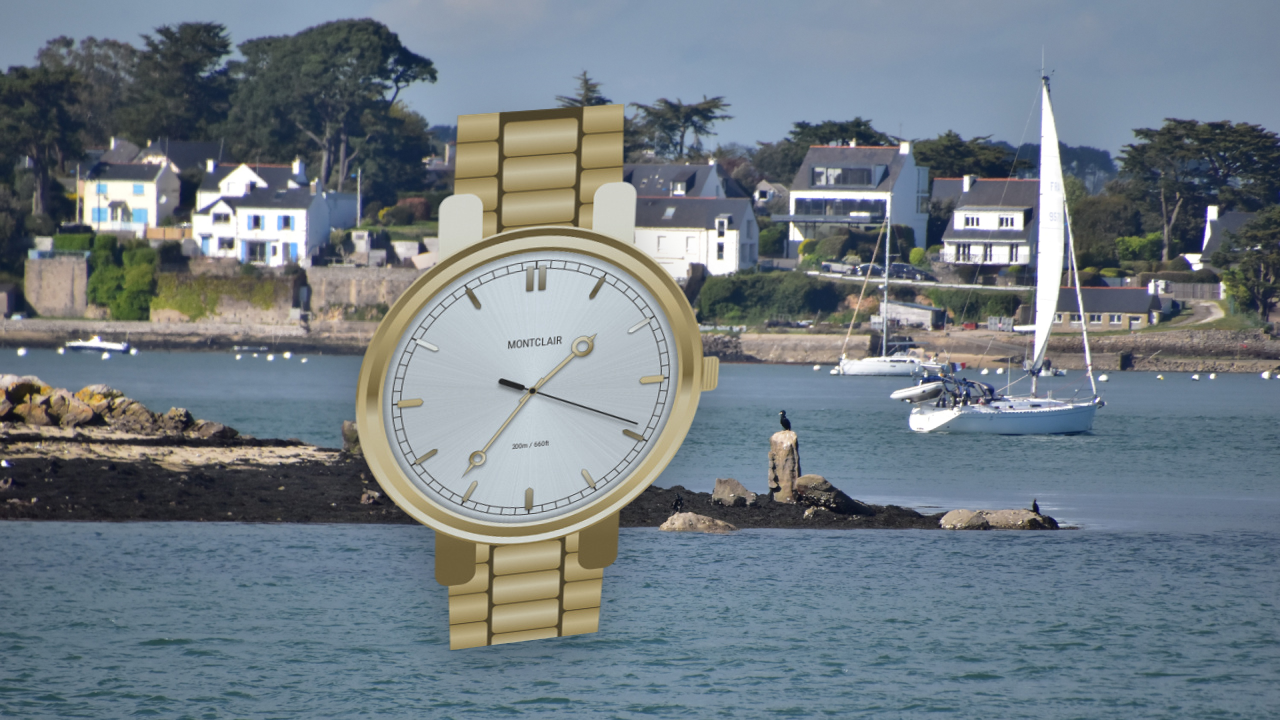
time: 1:36:19
